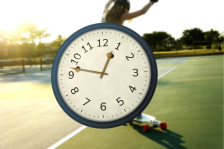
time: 12:47
